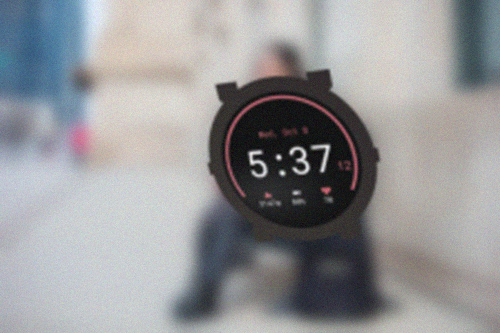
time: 5:37
